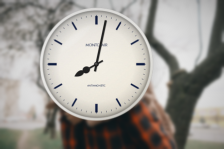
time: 8:02
